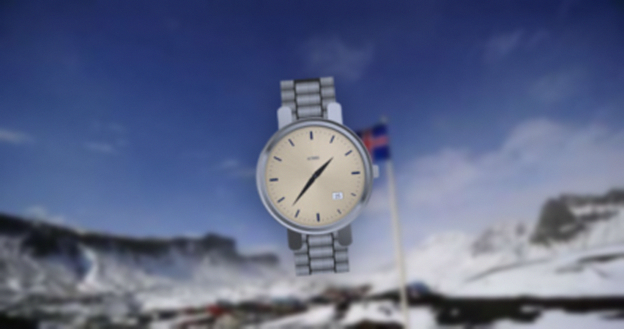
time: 1:37
